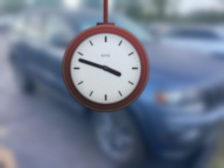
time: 3:48
